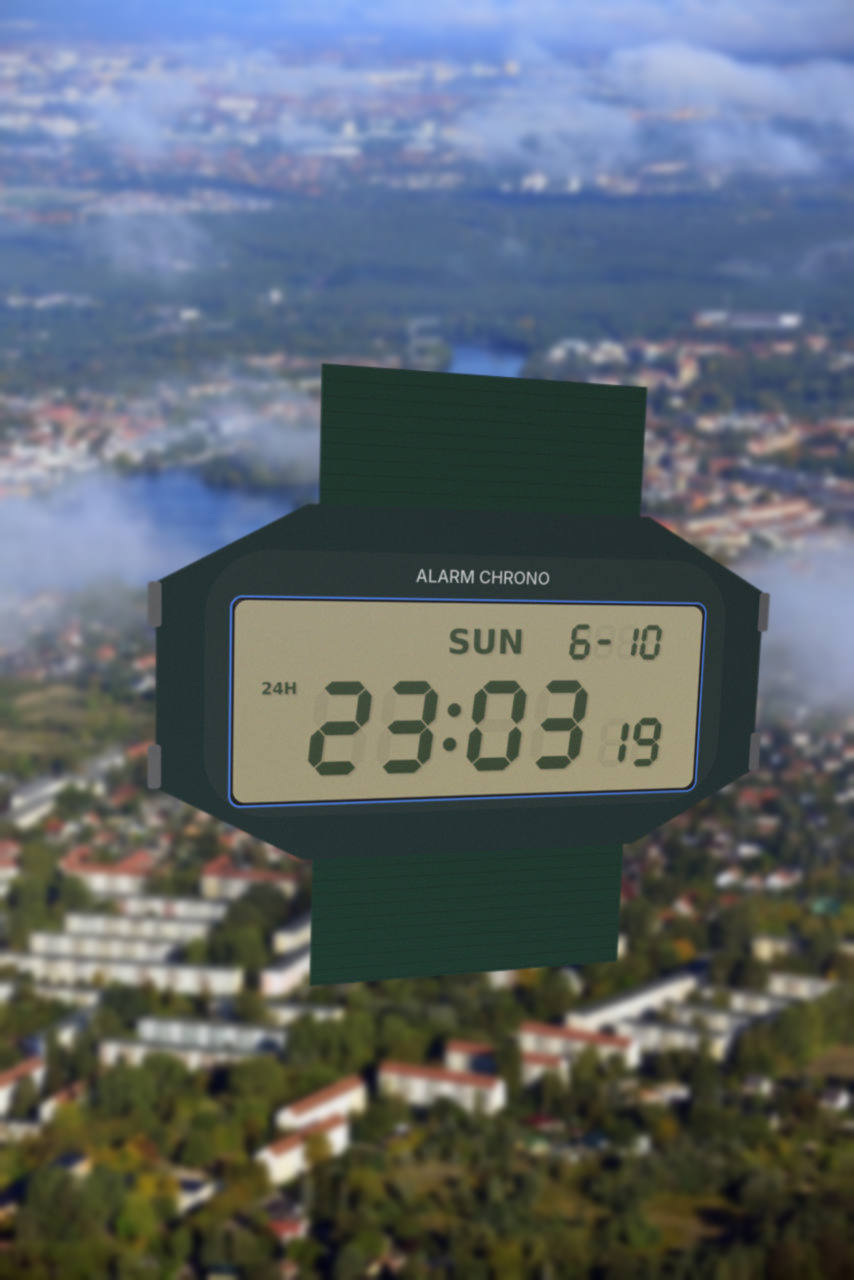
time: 23:03:19
